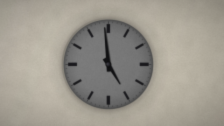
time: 4:59
